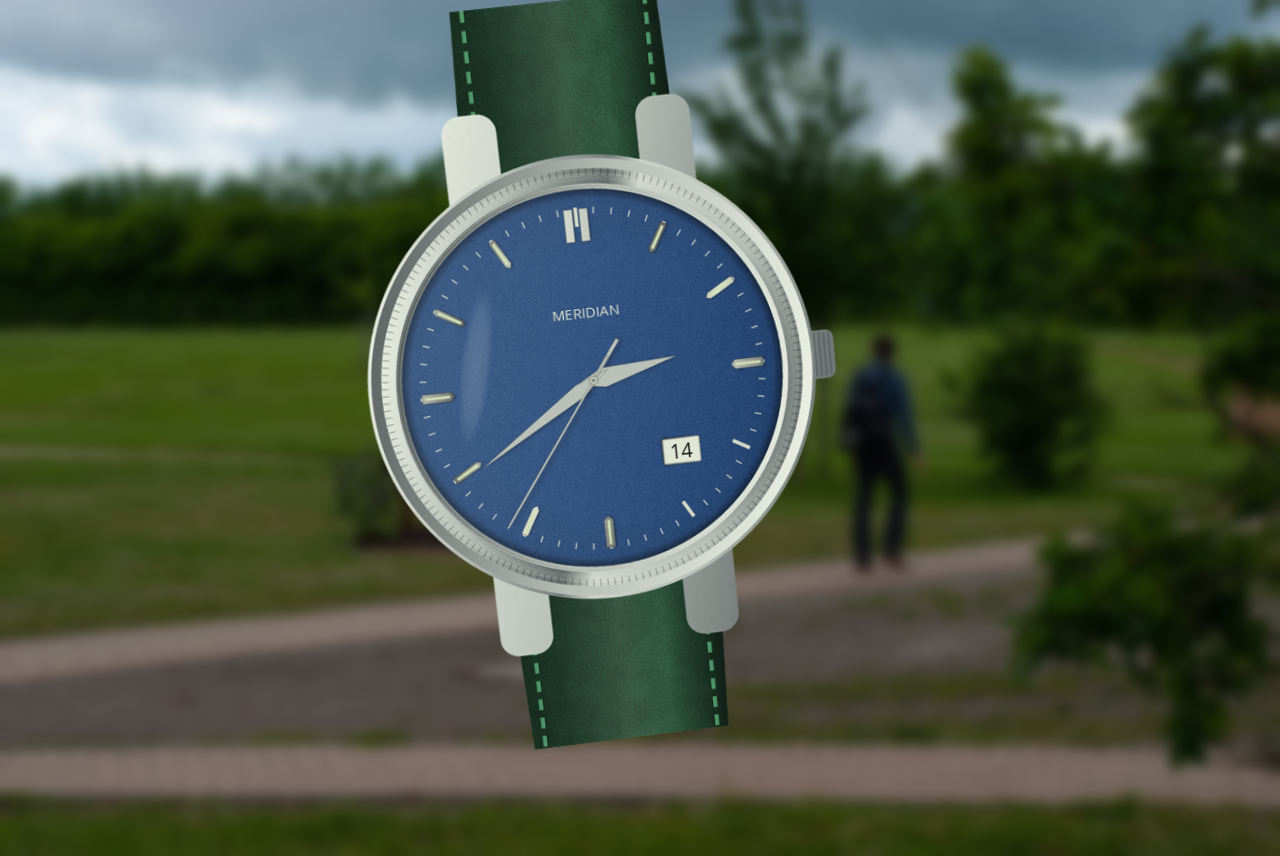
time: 2:39:36
